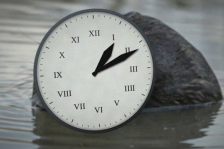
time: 1:11
